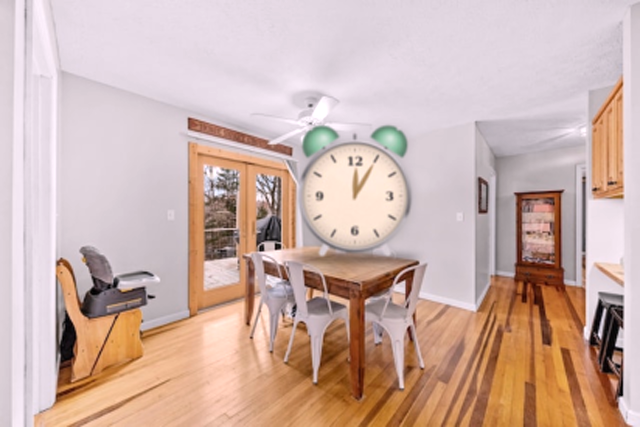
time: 12:05
